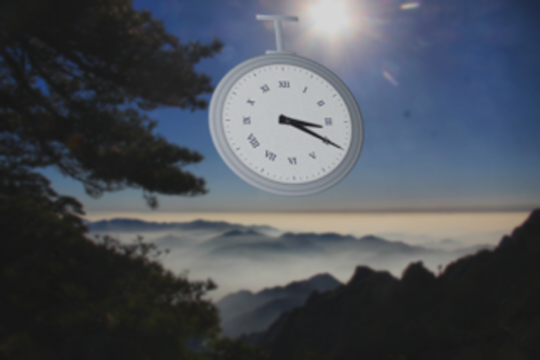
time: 3:20
